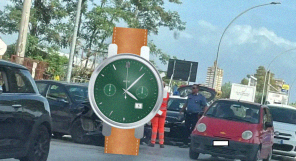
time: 4:07
